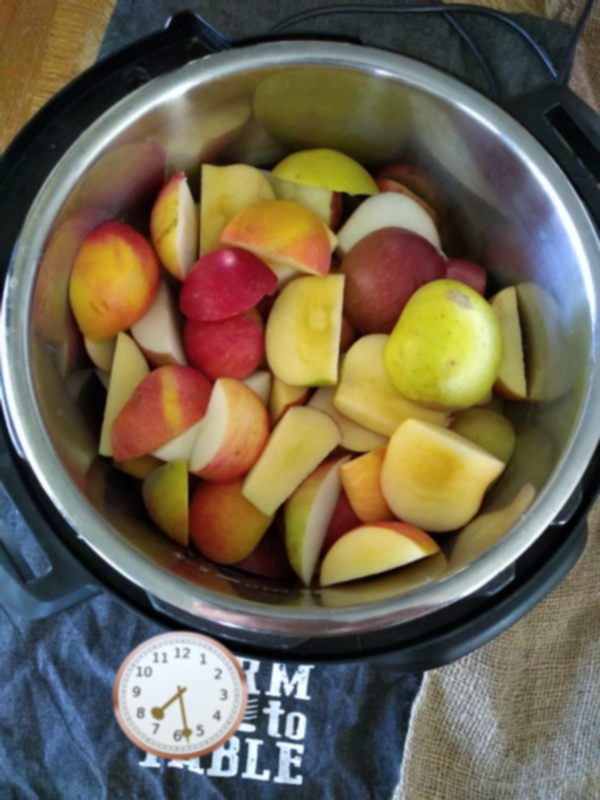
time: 7:28
